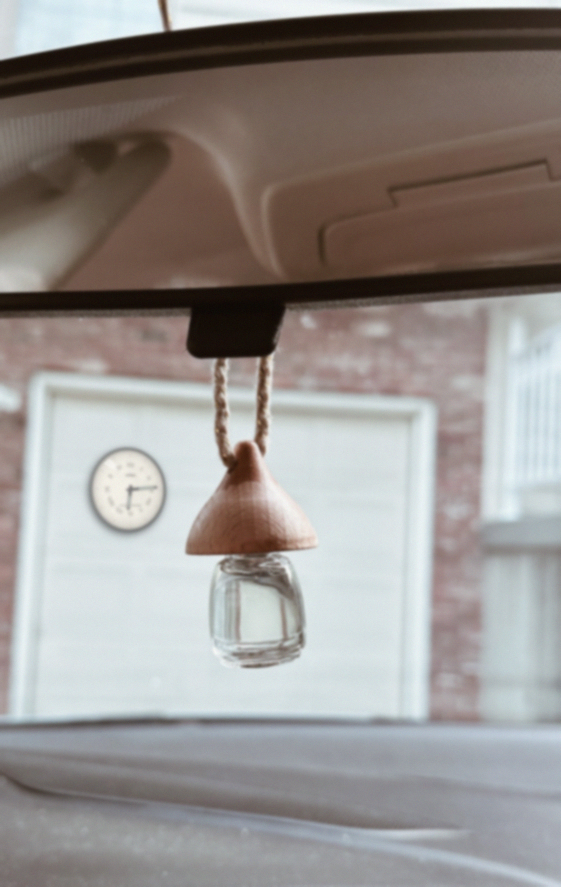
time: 6:14
